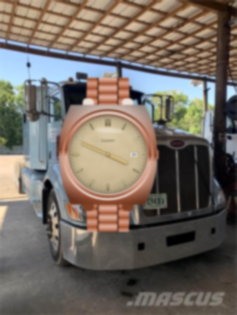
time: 3:49
